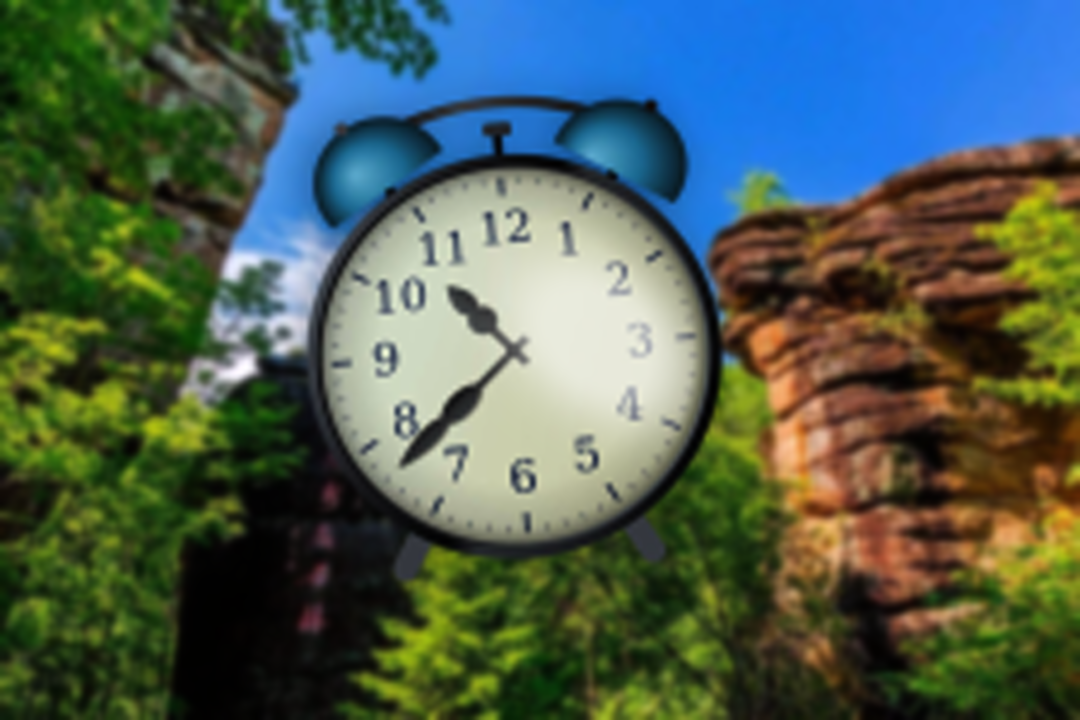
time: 10:38
